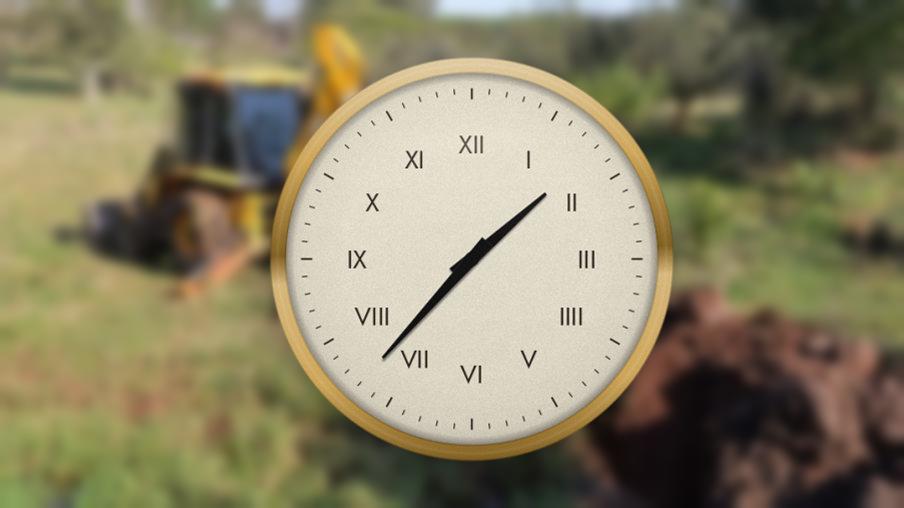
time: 1:37
